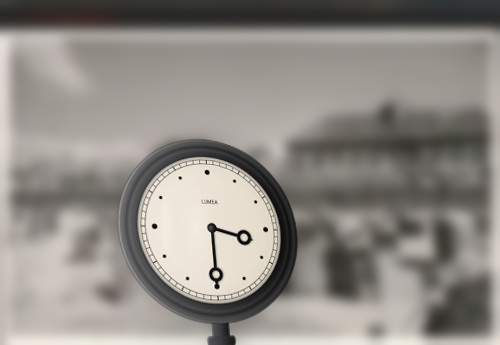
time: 3:30
